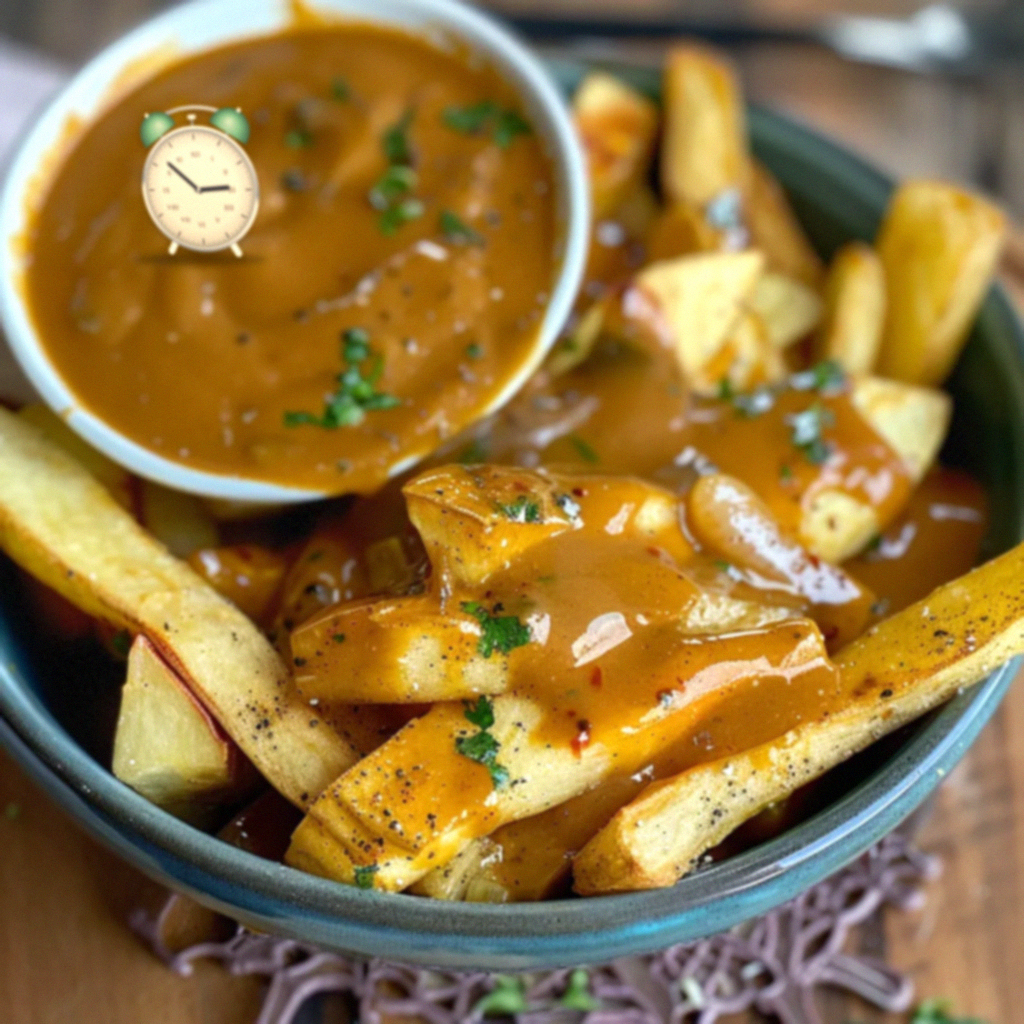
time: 2:52
